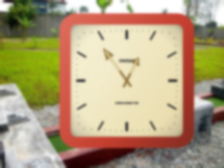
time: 12:54
